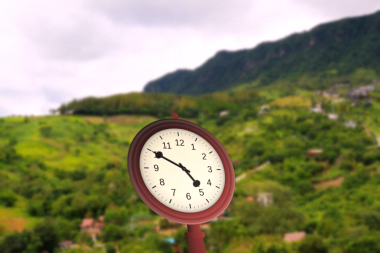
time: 4:50
